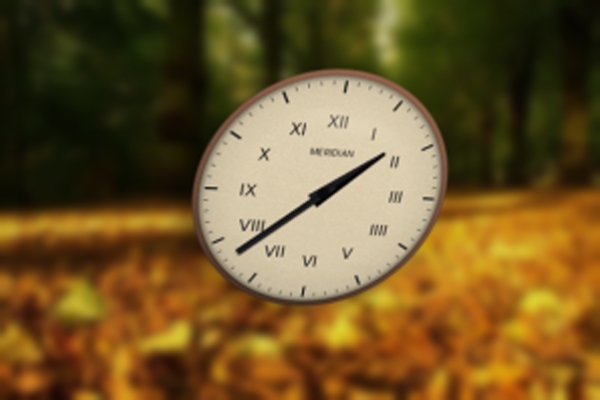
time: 1:38
